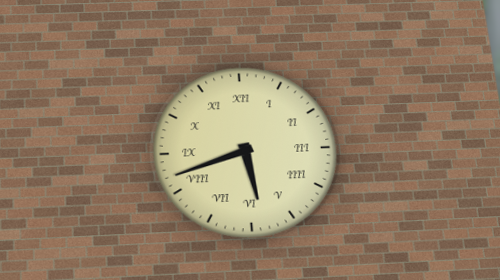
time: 5:42
